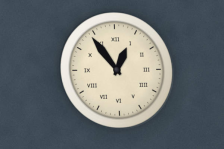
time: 12:54
